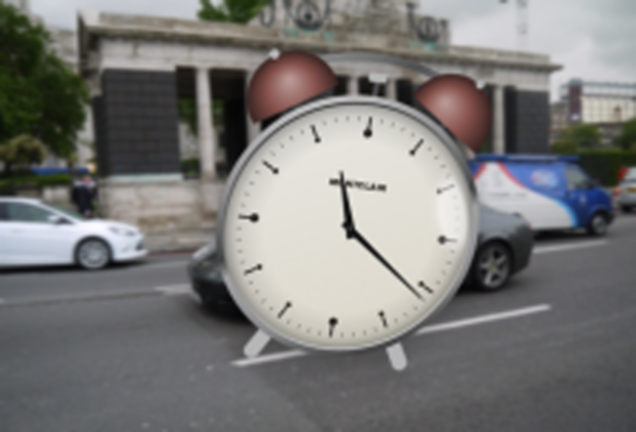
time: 11:21
